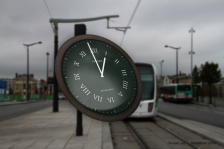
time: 12:59
